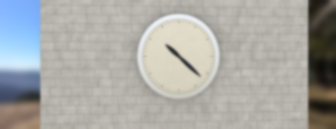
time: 10:22
